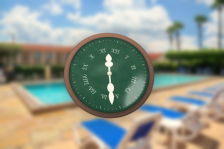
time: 11:27
